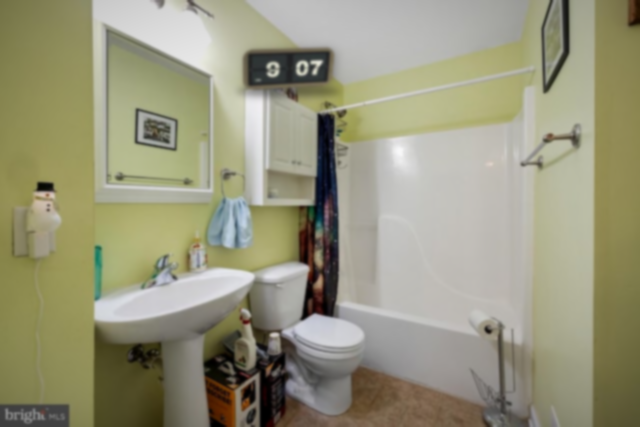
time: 9:07
